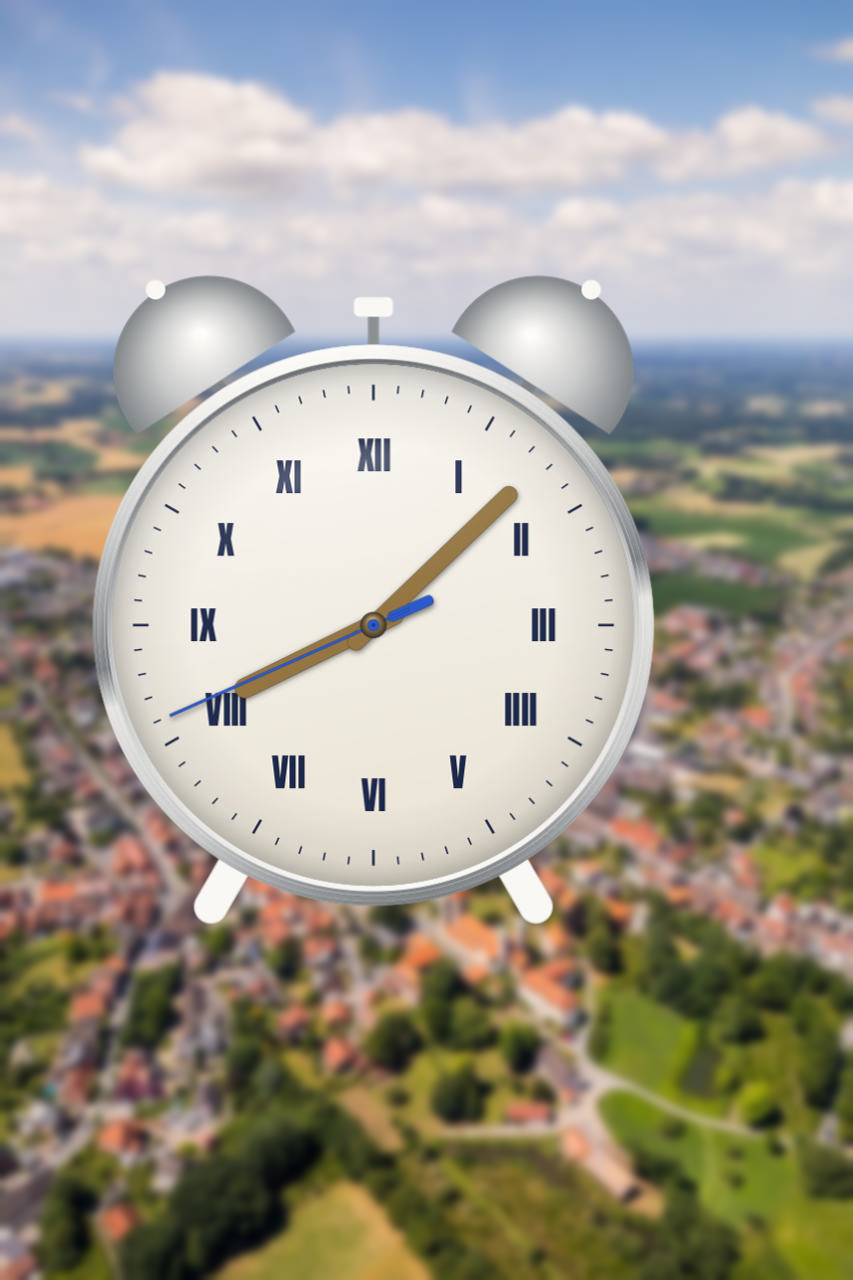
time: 8:07:41
